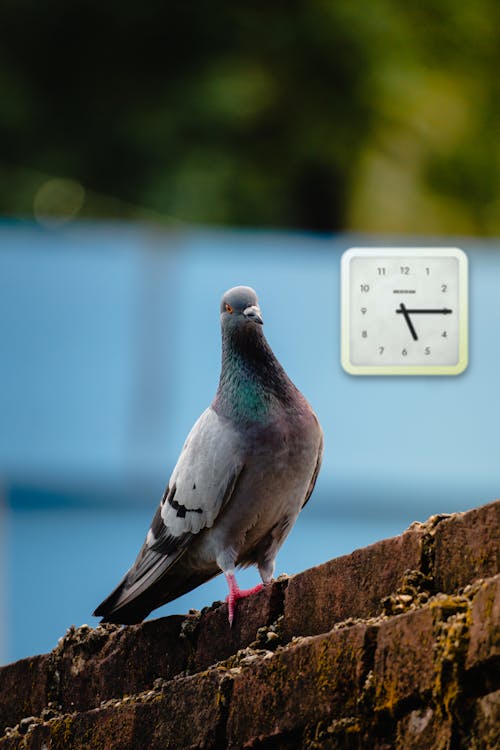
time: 5:15
